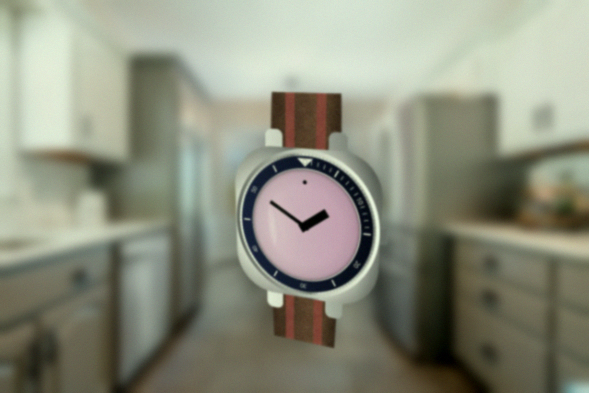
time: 1:50
